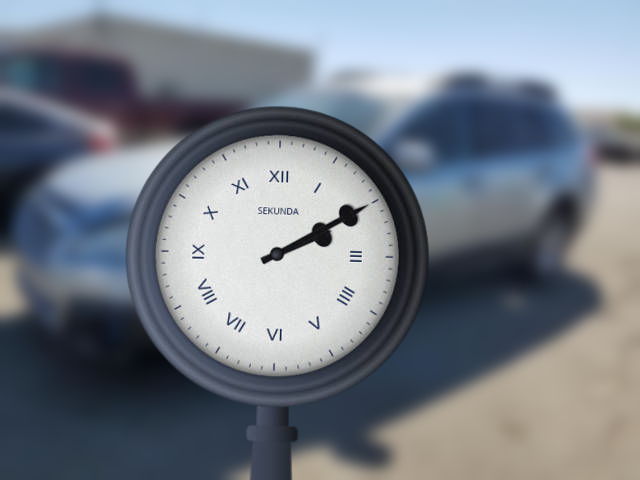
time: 2:10
